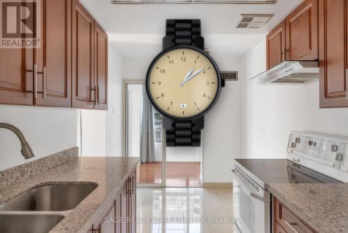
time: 1:09
